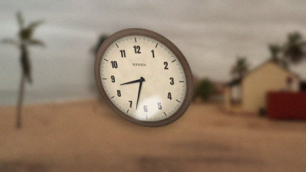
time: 8:33
